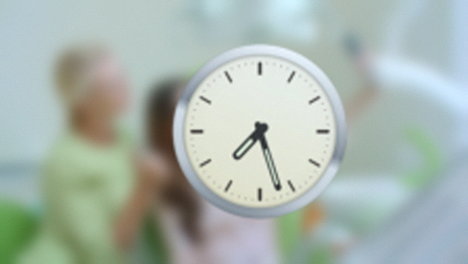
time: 7:27
